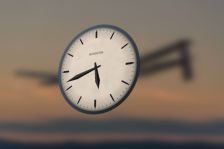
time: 5:42
